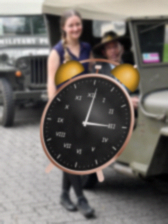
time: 3:01
